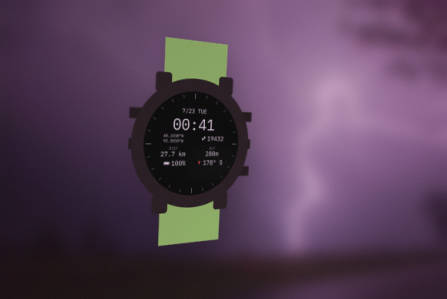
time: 0:41
